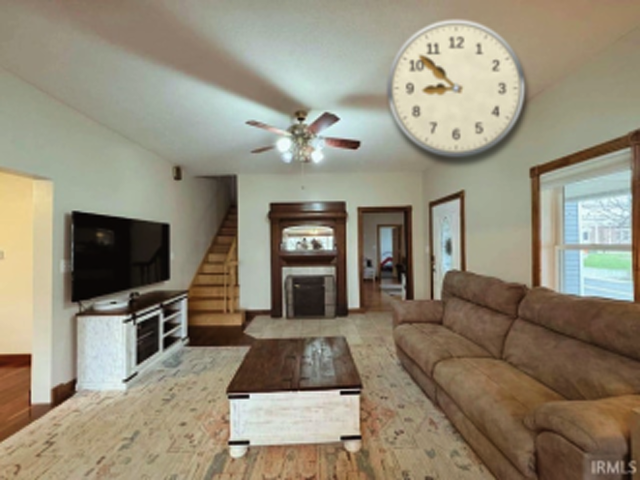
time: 8:52
